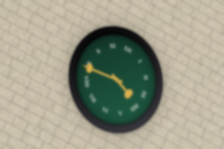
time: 3:44
